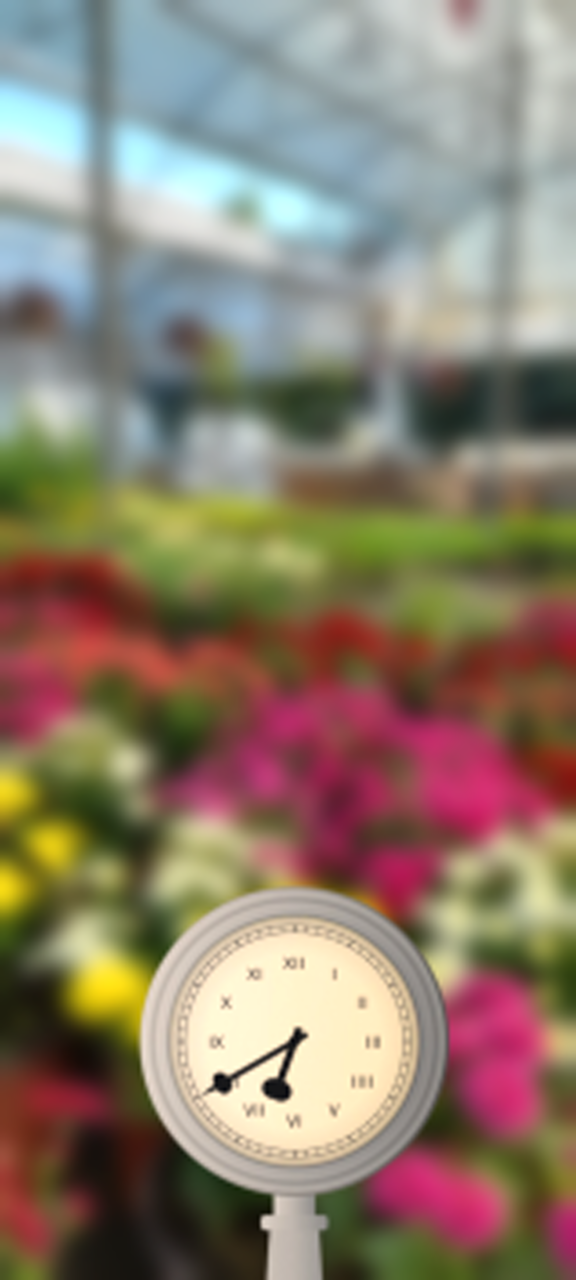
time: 6:40
